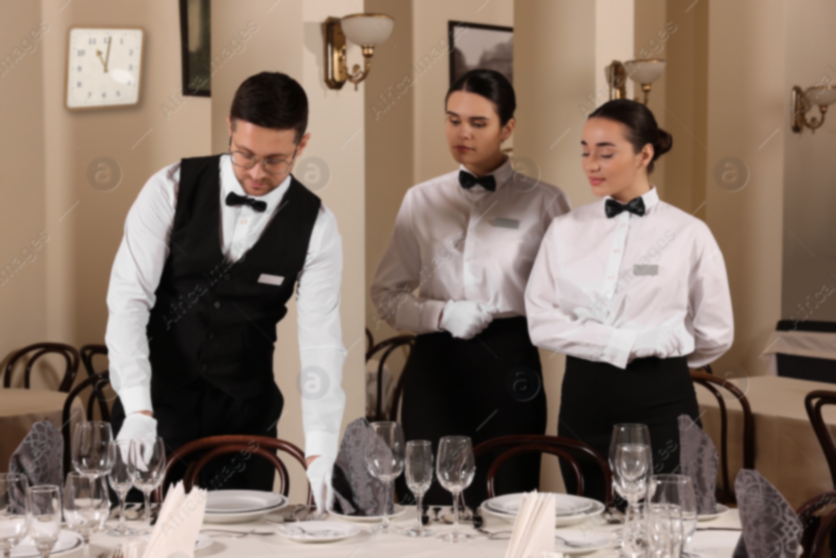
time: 11:01
